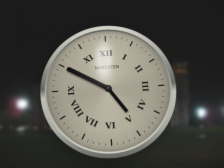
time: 4:50
